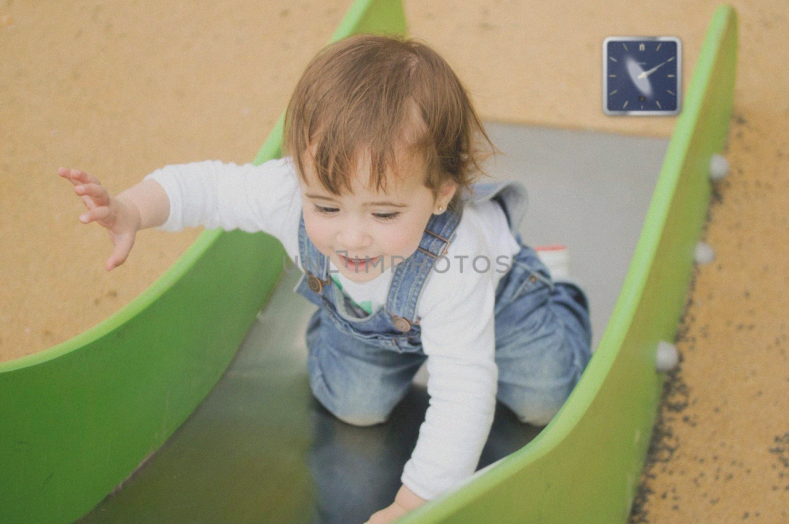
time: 2:10
